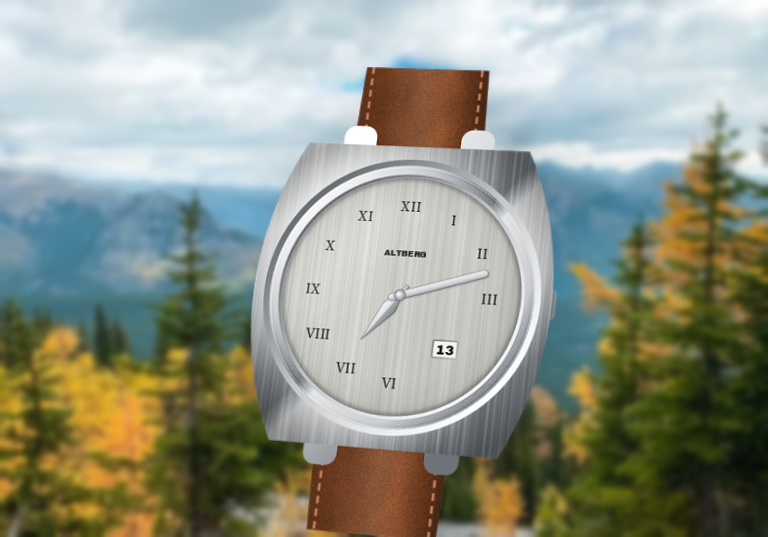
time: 7:12
